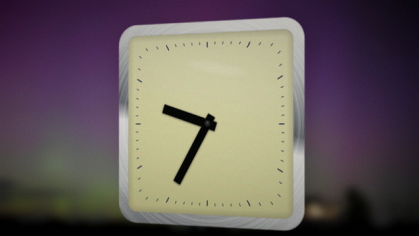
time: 9:35
